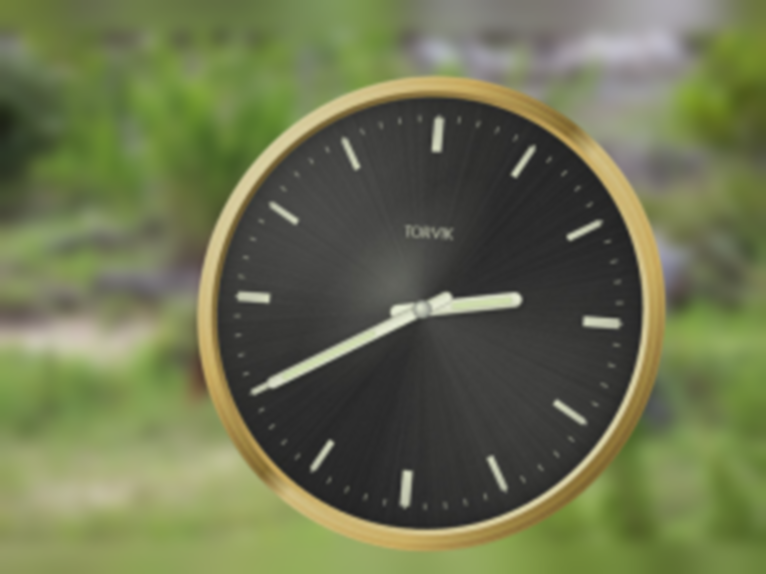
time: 2:40
